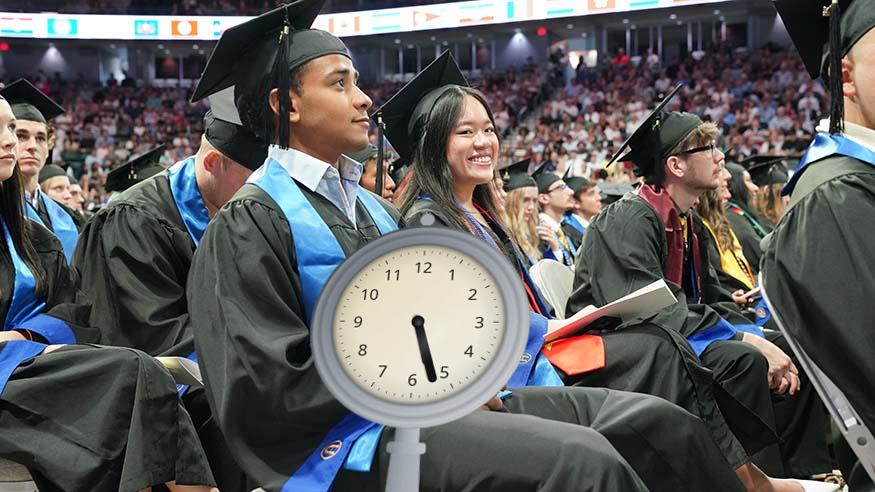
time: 5:27
